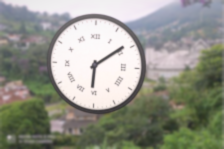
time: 6:09
